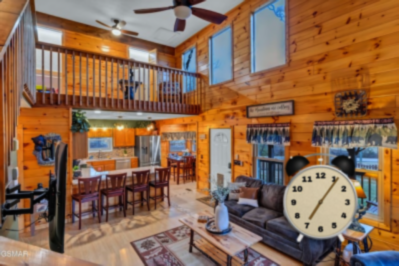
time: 7:06
